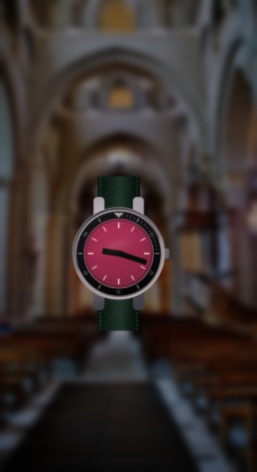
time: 9:18
